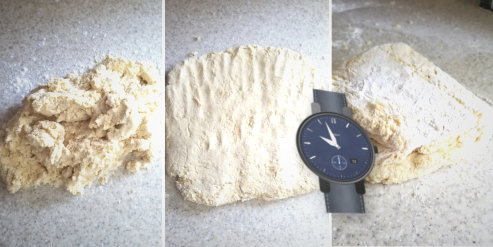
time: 9:57
